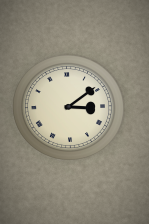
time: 3:09
